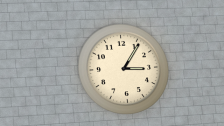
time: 3:06
